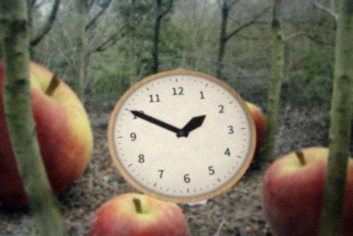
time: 1:50
